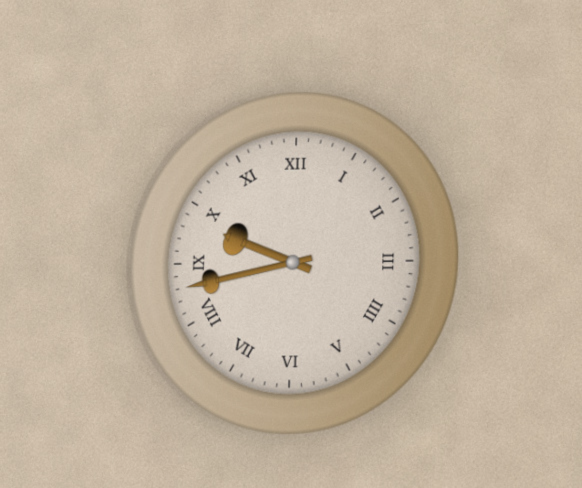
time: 9:43
